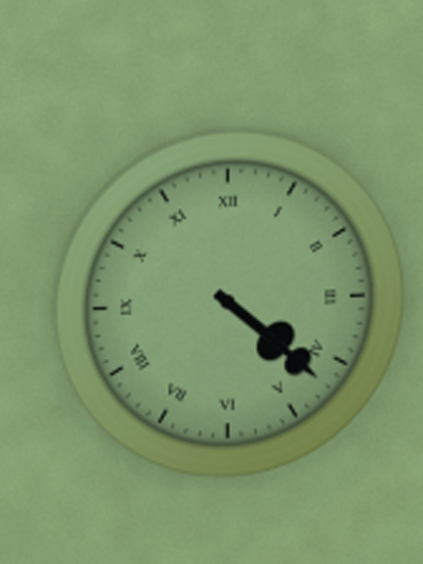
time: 4:22
